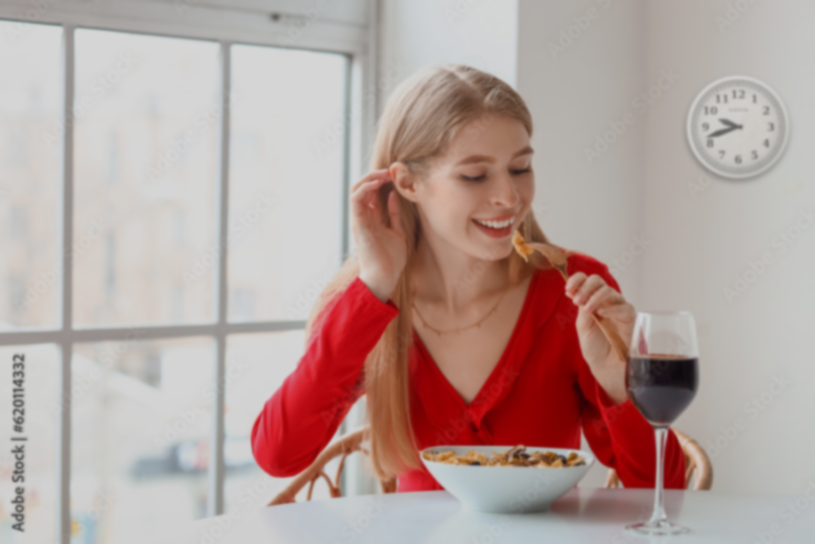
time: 9:42
